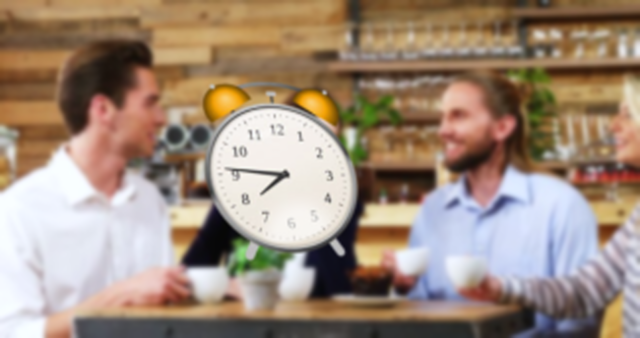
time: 7:46
